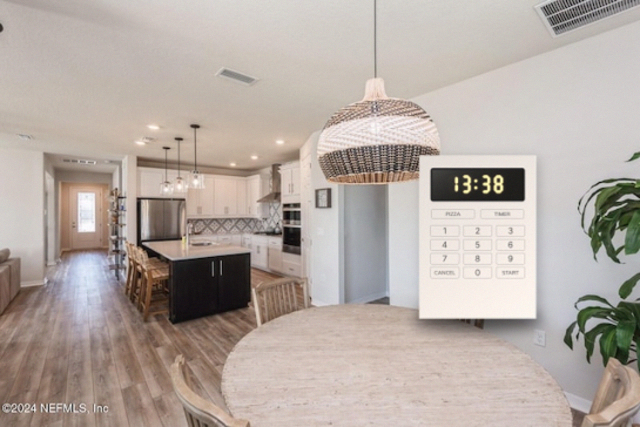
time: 13:38
